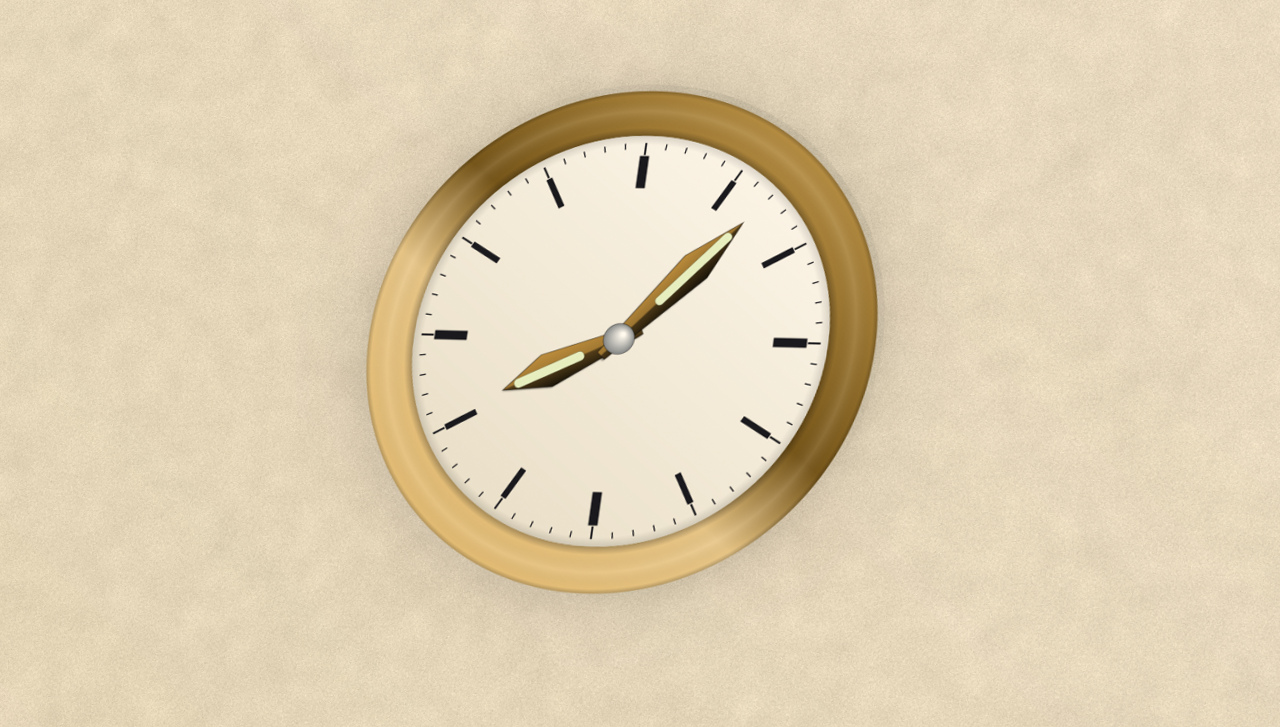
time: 8:07
